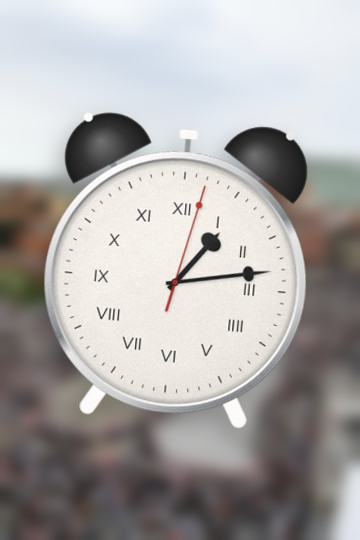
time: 1:13:02
